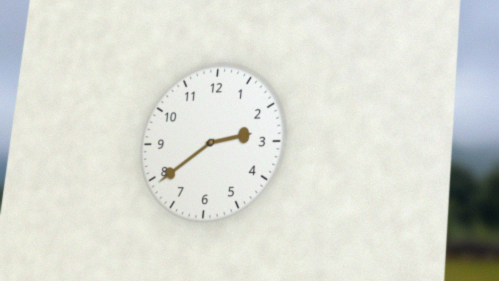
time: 2:39
